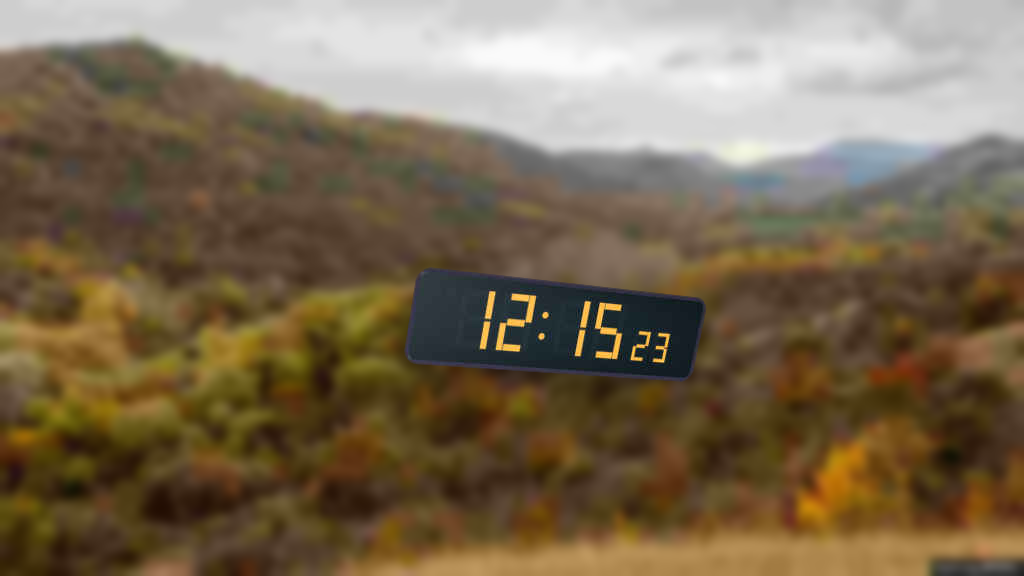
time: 12:15:23
